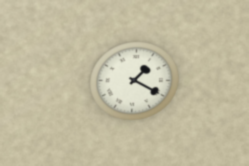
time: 1:20
